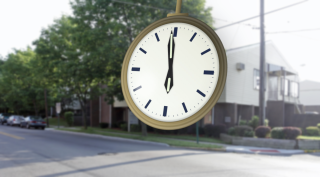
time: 5:59
